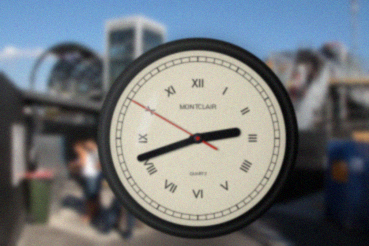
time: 2:41:50
